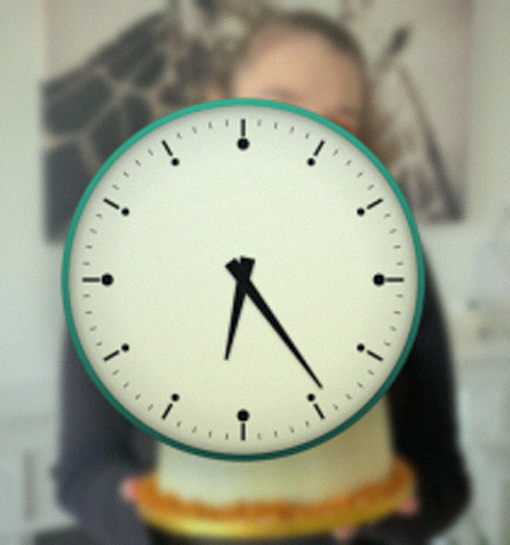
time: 6:24
